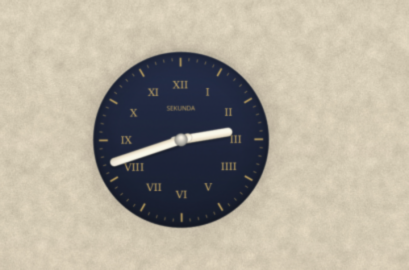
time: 2:42
